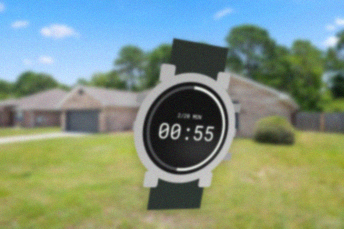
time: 0:55
